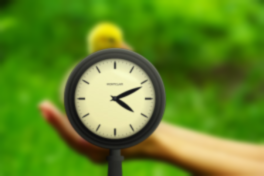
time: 4:11
